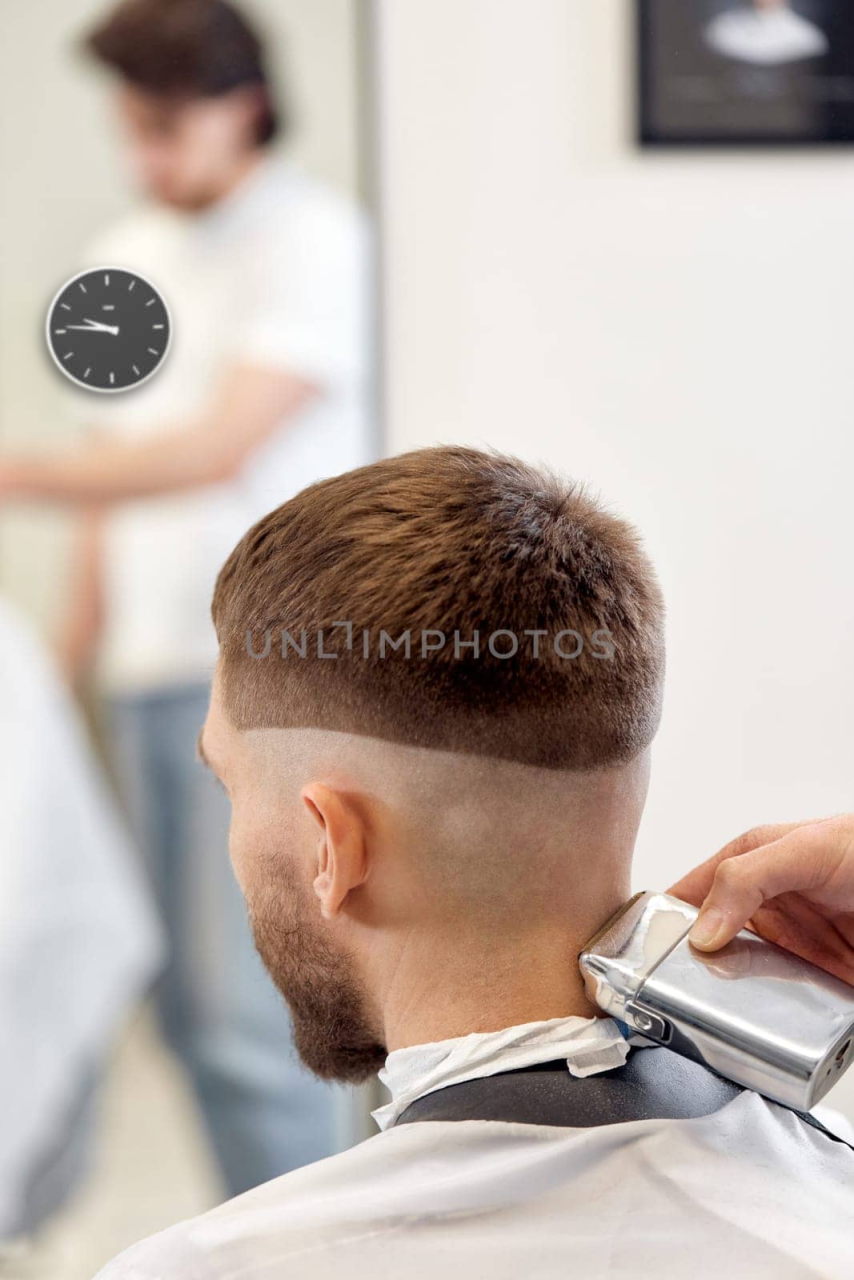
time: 9:46
